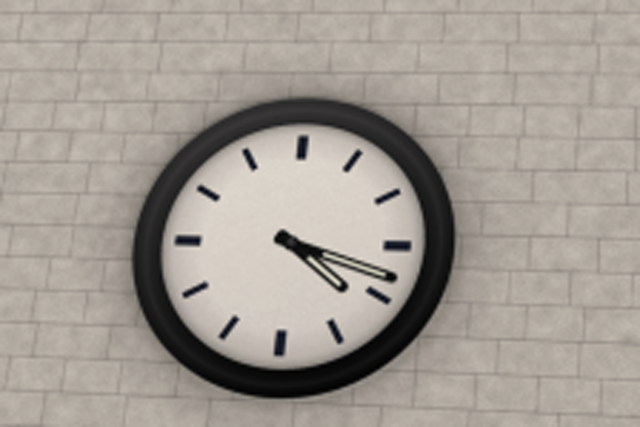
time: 4:18
